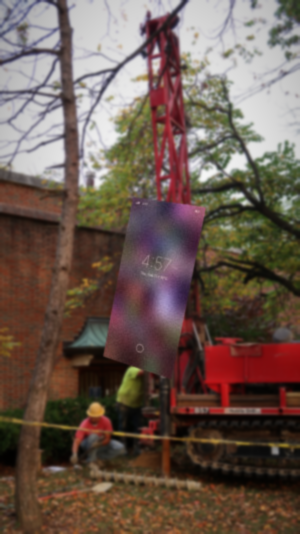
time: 4:57
